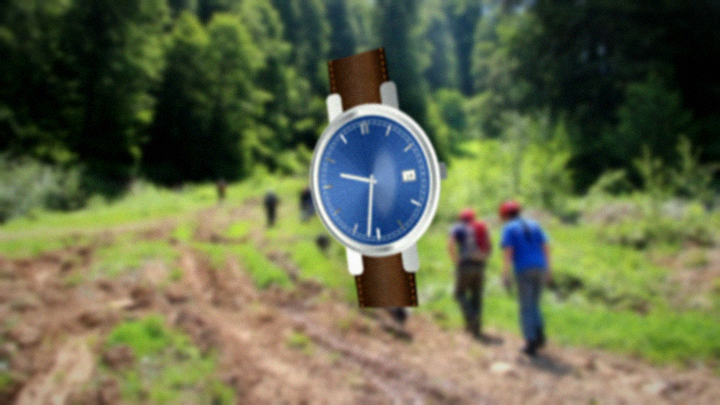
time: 9:32
